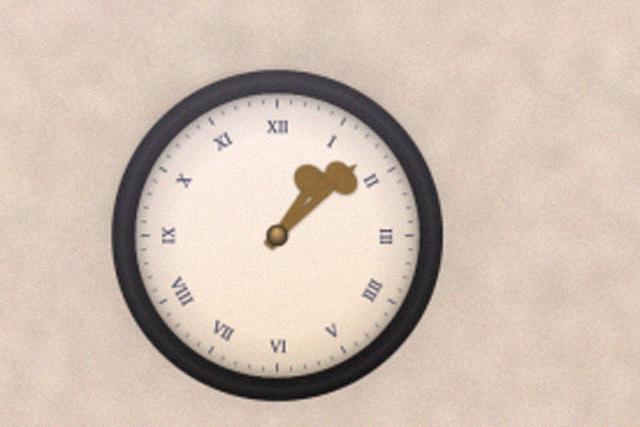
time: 1:08
